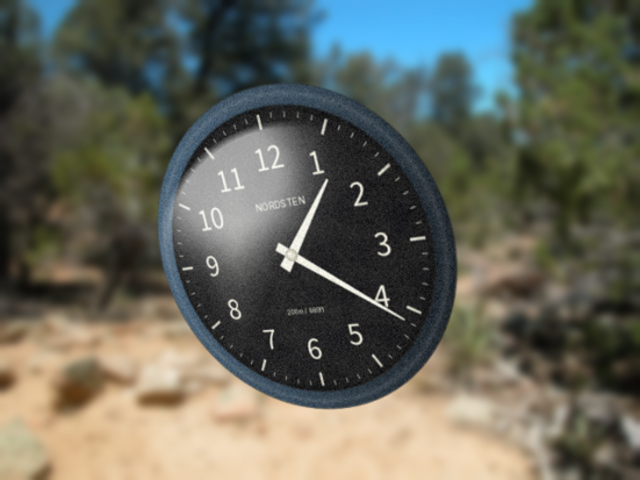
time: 1:21
